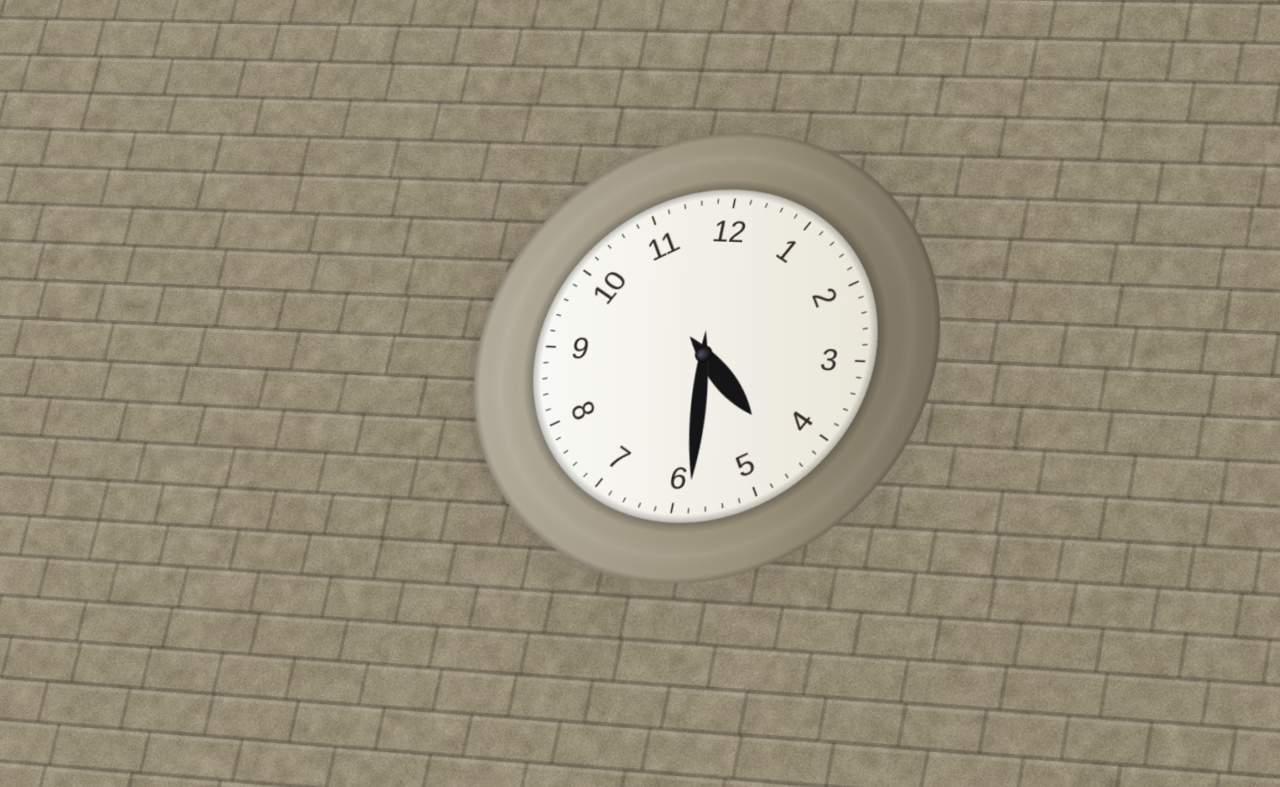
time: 4:29
